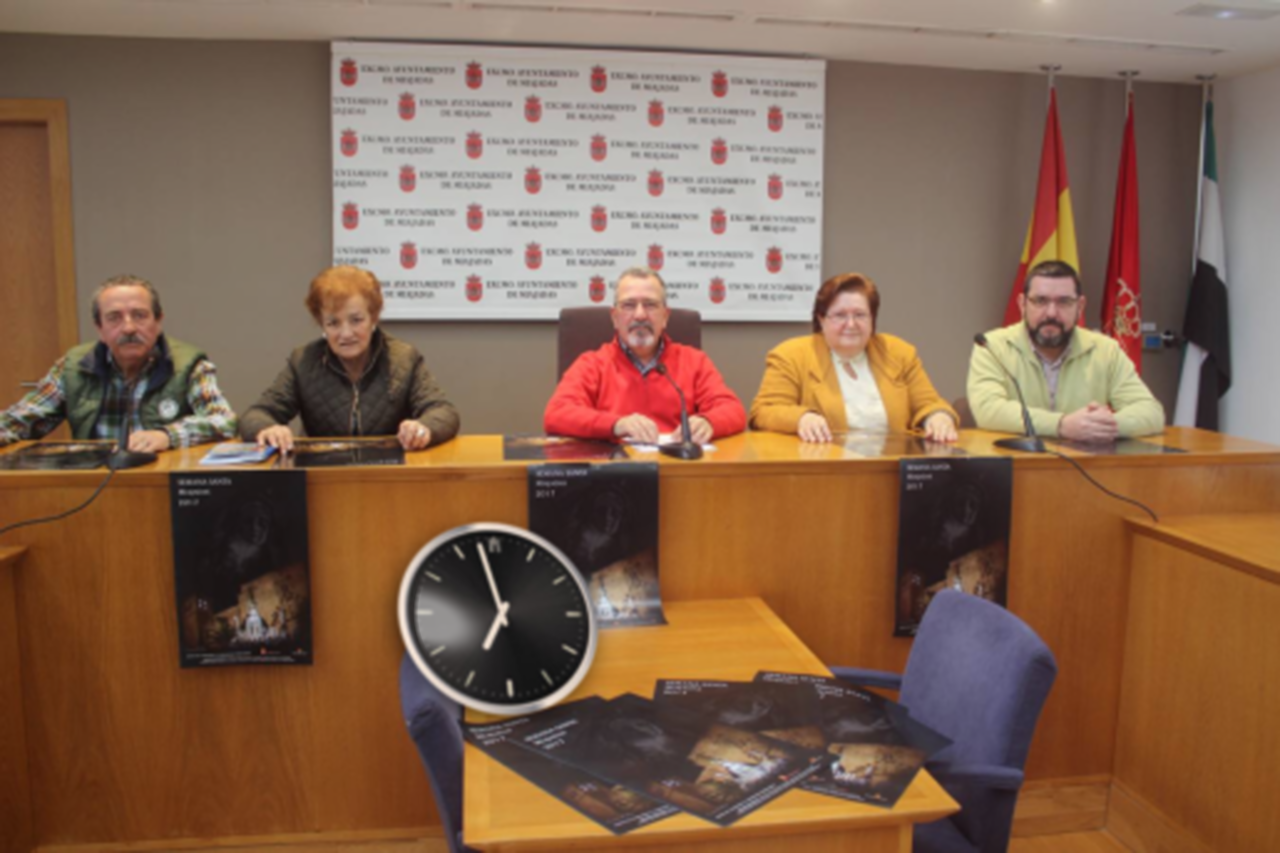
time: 6:58
